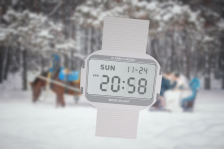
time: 20:58
